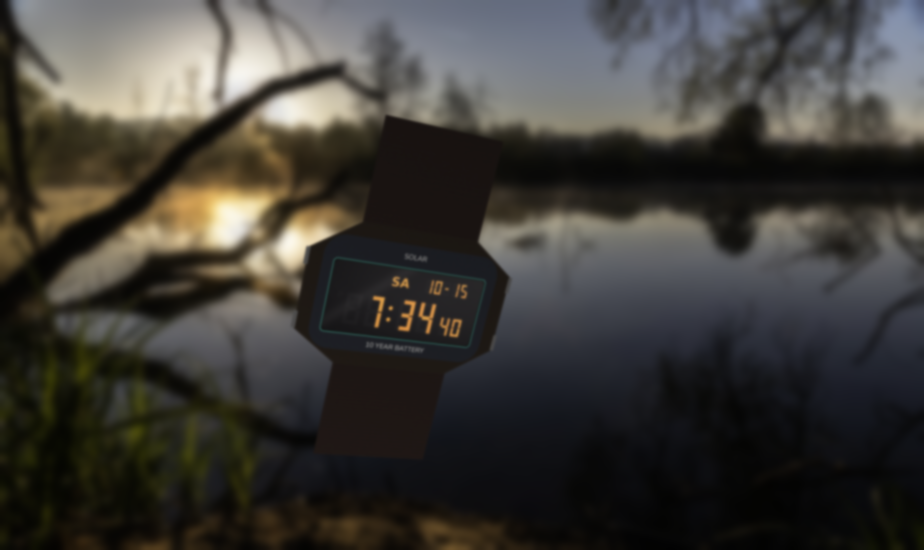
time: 7:34:40
